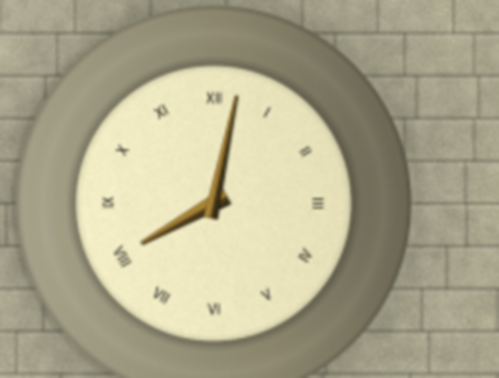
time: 8:02
